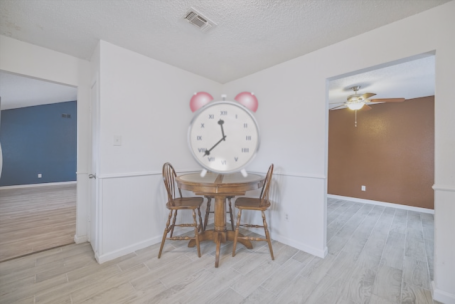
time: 11:38
